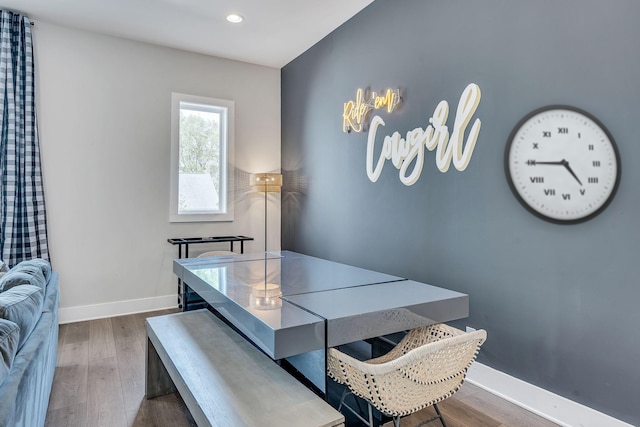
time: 4:45
